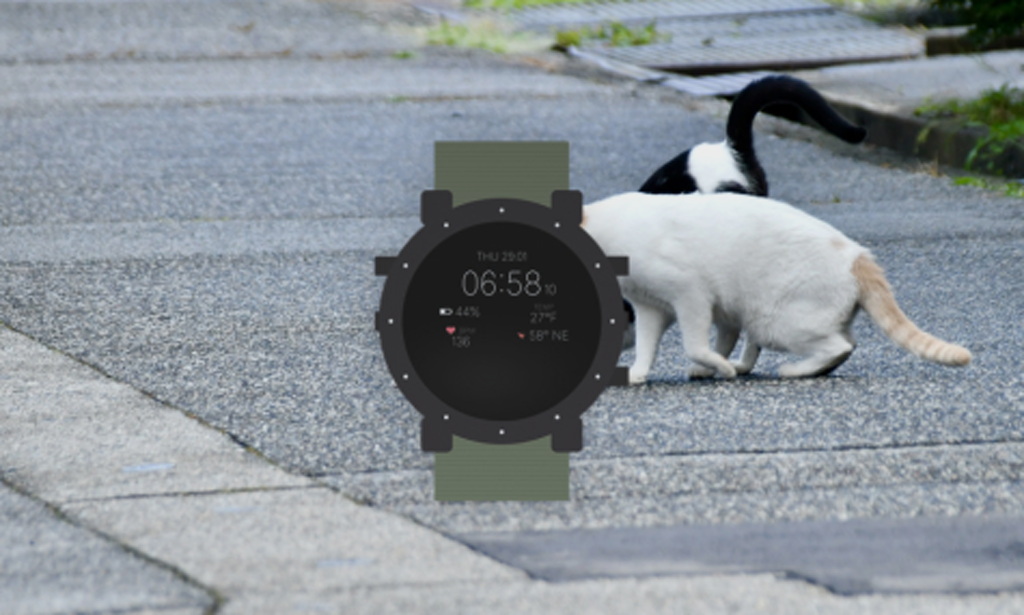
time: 6:58
